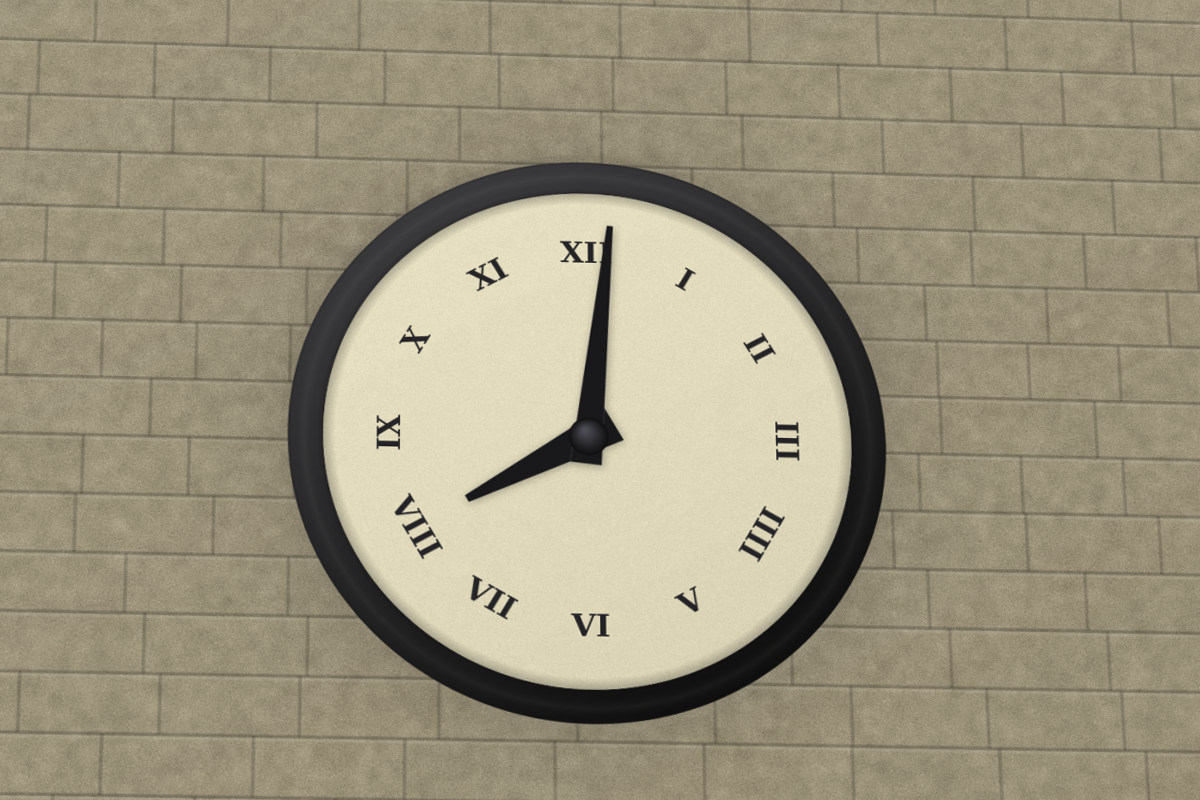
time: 8:01
